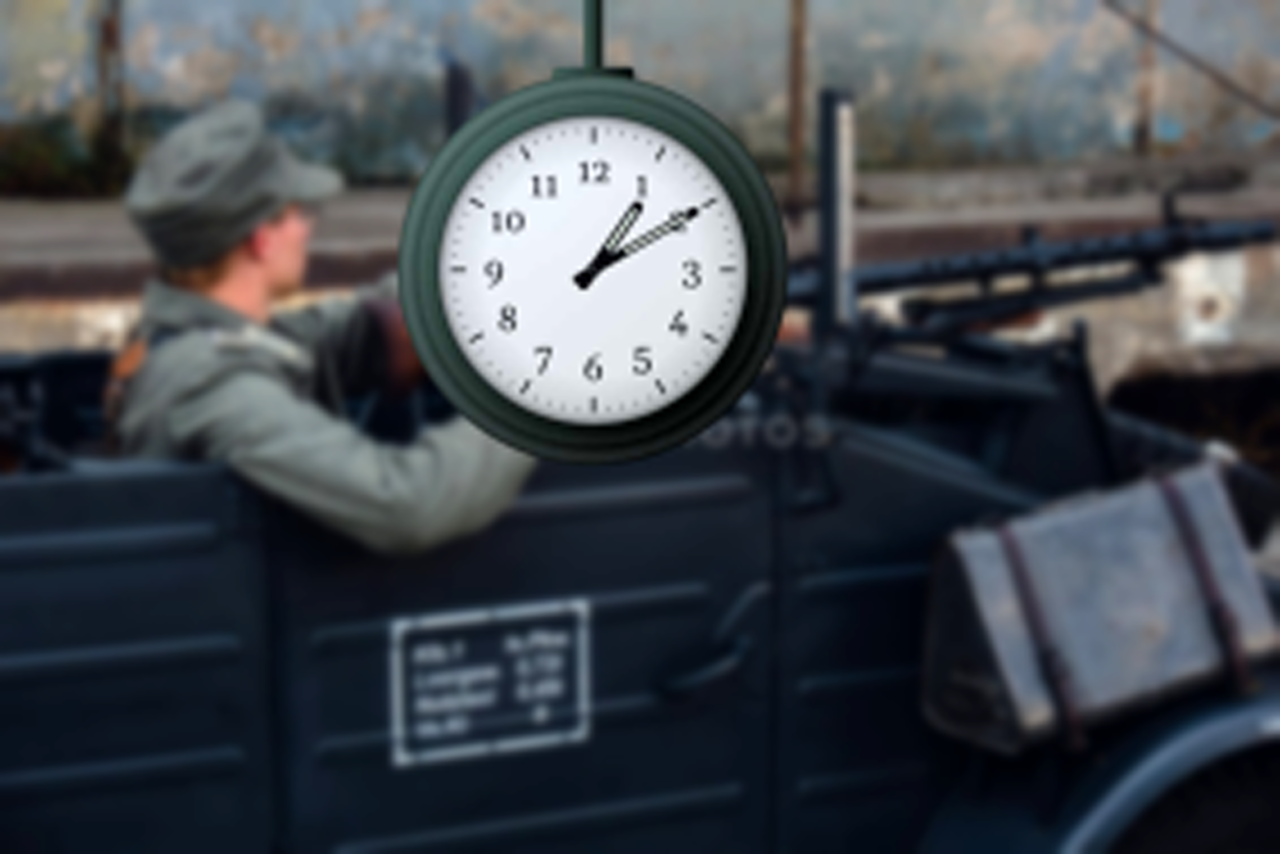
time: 1:10
